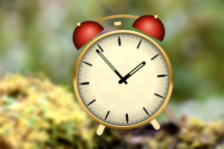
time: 1:54
